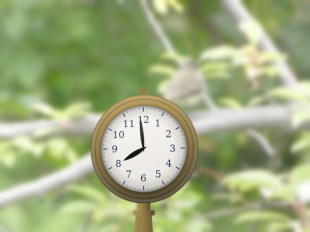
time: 7:59
